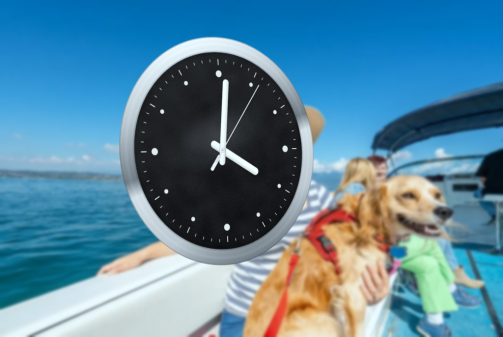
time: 4:01:06
